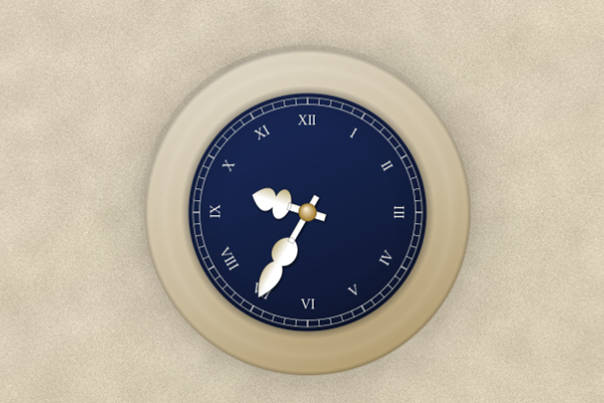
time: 9:35
